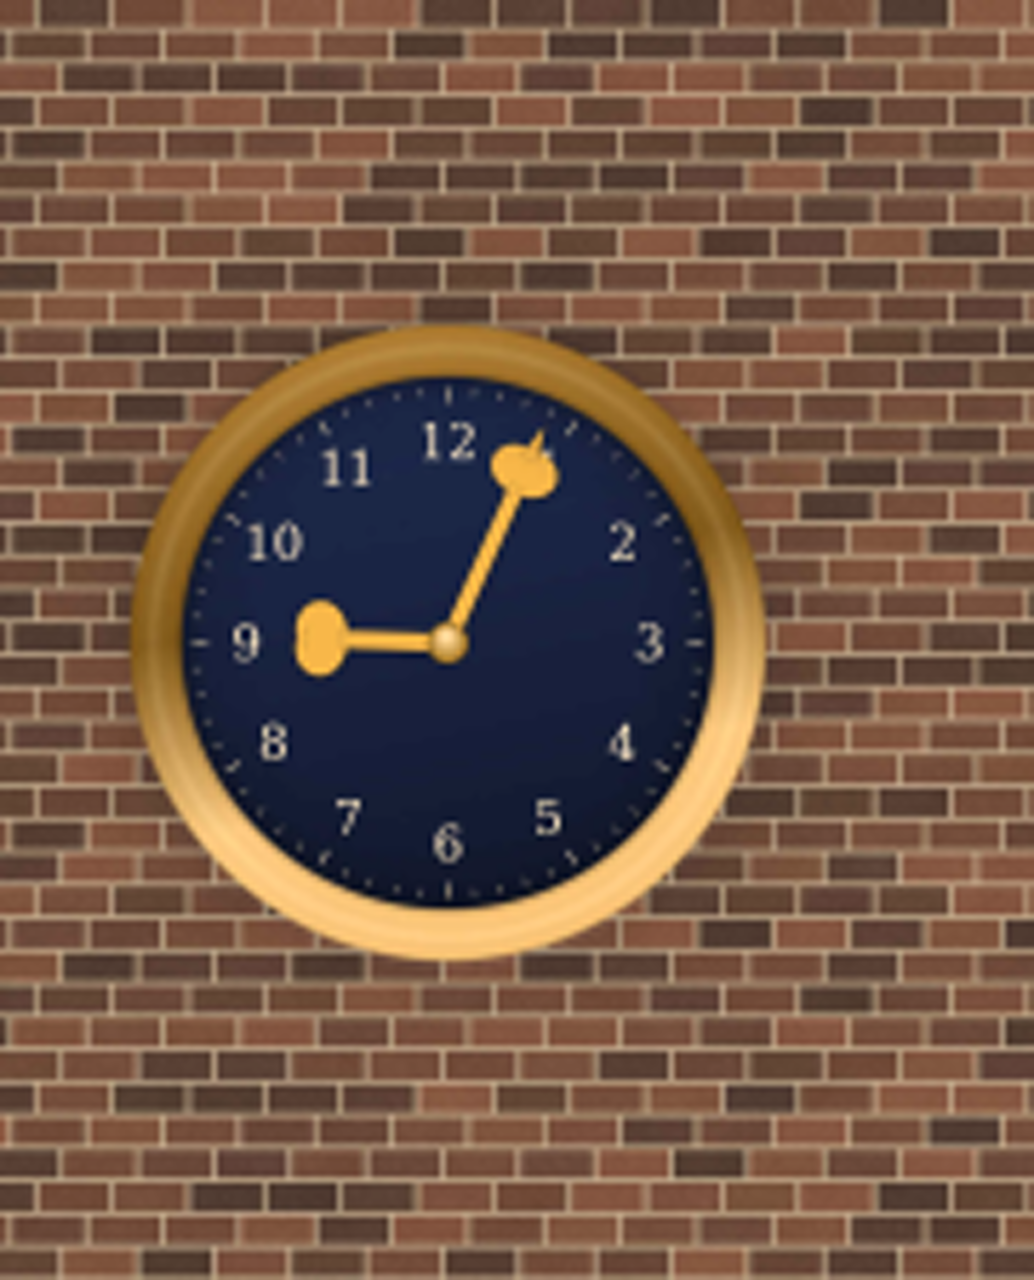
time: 9:04
